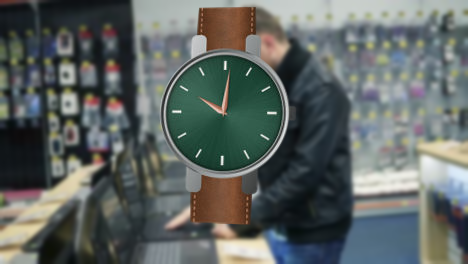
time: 10:01
